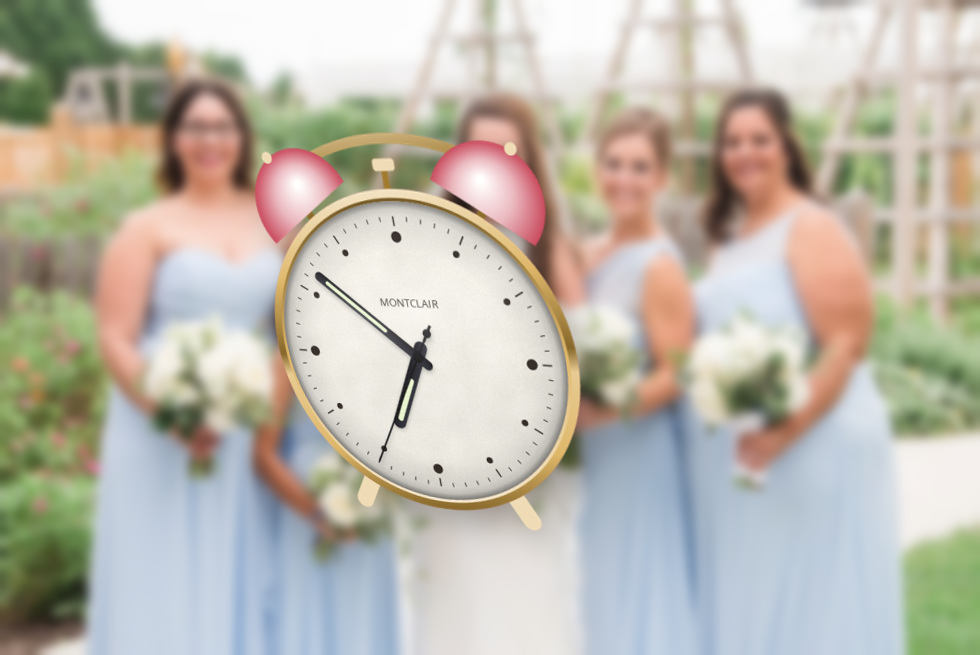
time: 6:51:35
